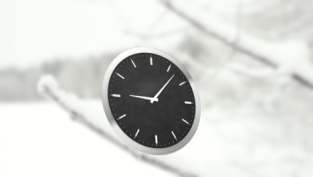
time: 9:07
